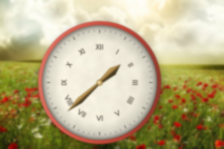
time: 1:38
